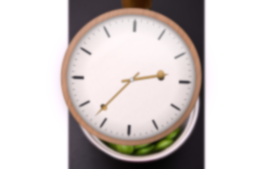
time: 2:37
